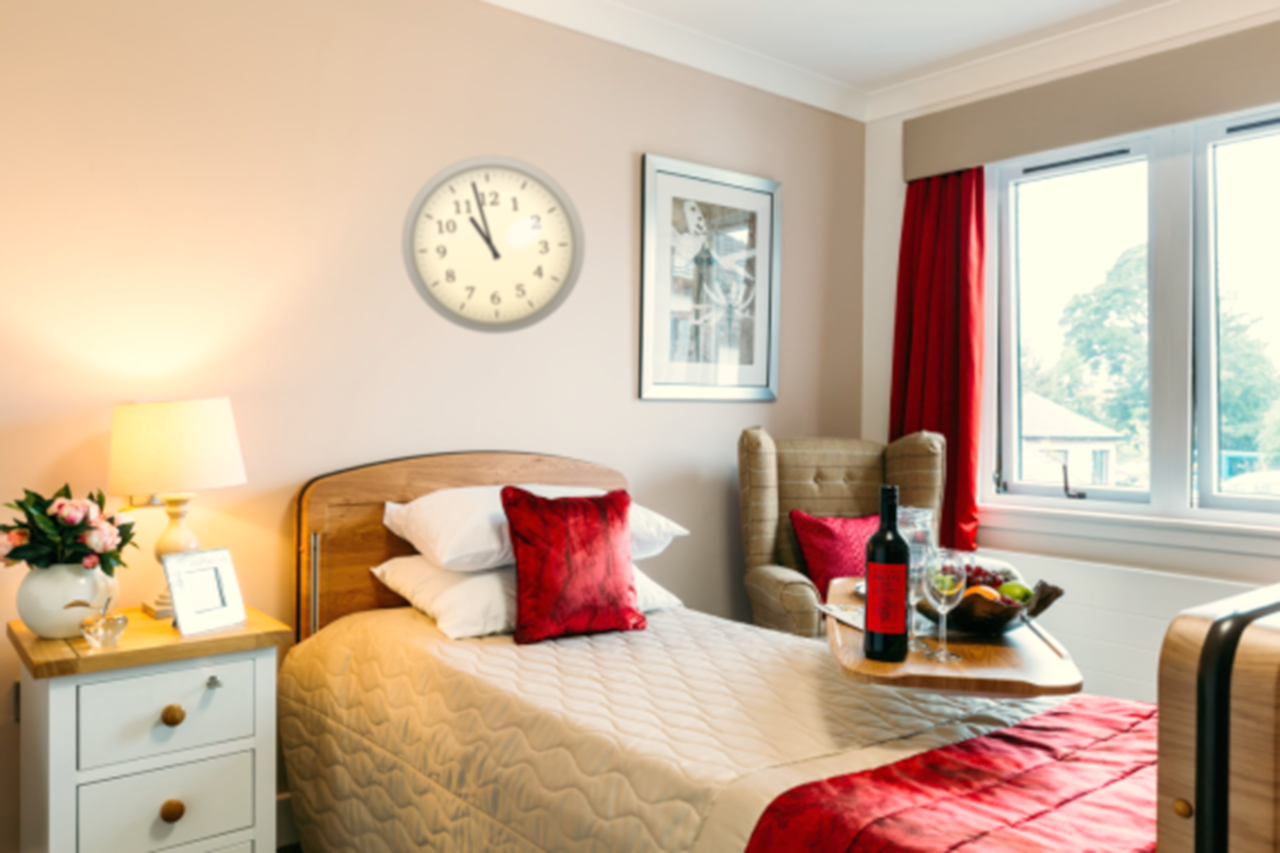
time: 10:58
